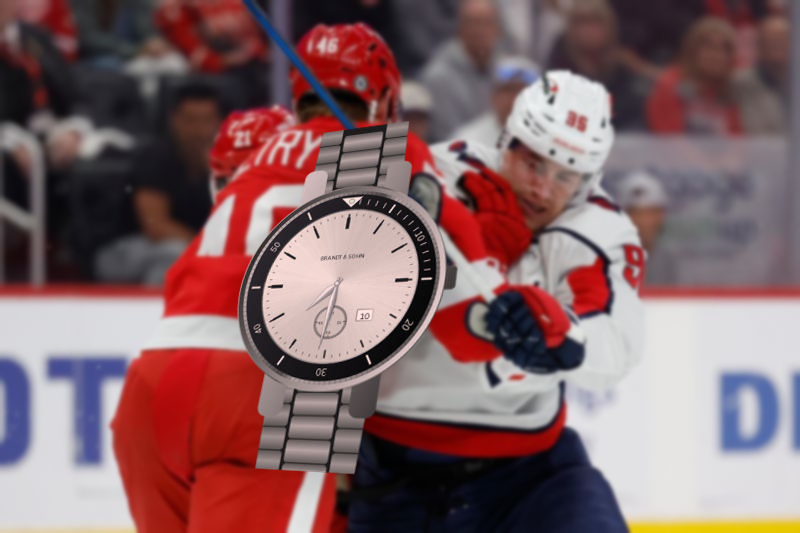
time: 7:31
